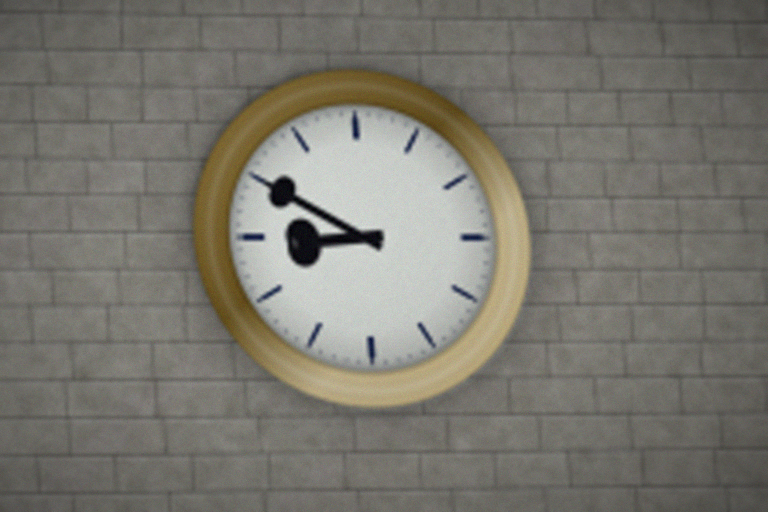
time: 8:50
